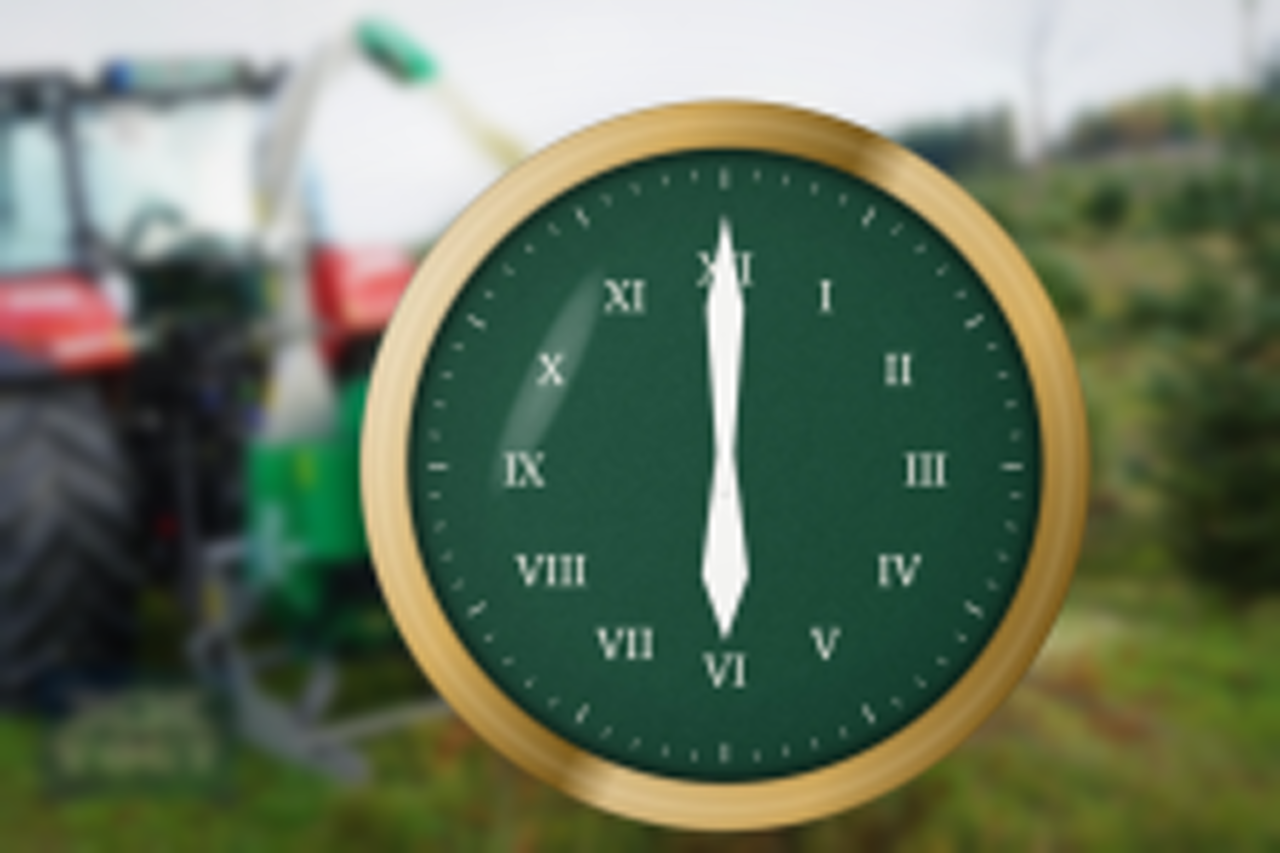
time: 6:00
